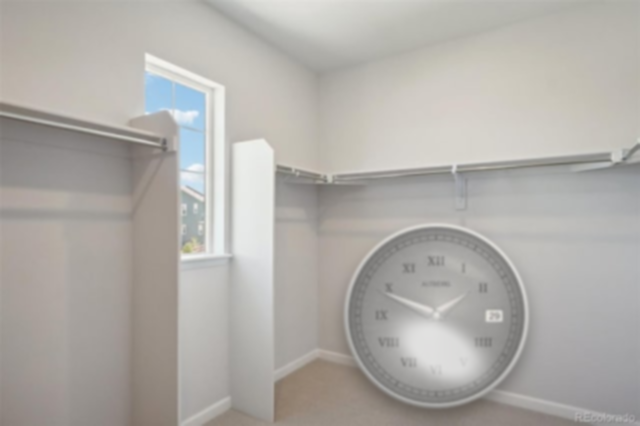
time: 1:49
